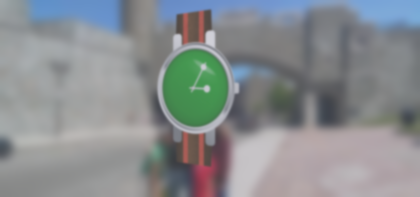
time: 3:05
